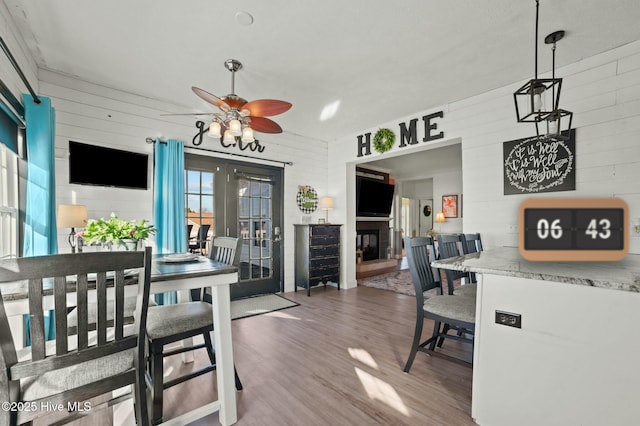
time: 6:43
